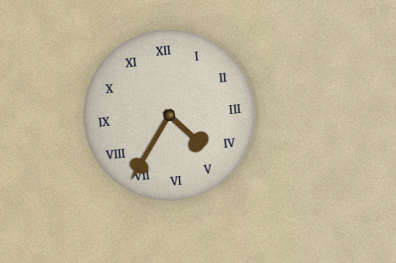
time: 4:36
